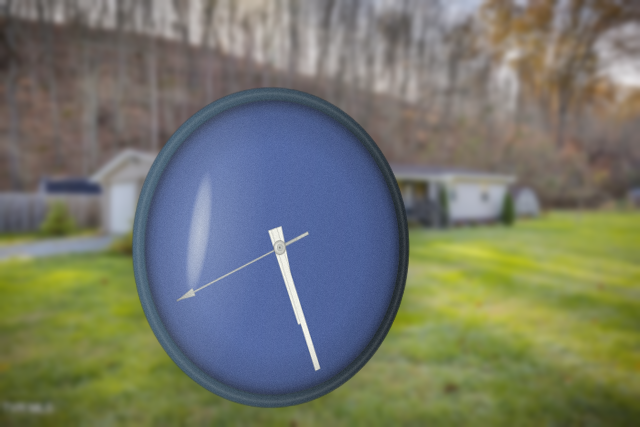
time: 5:26:41
